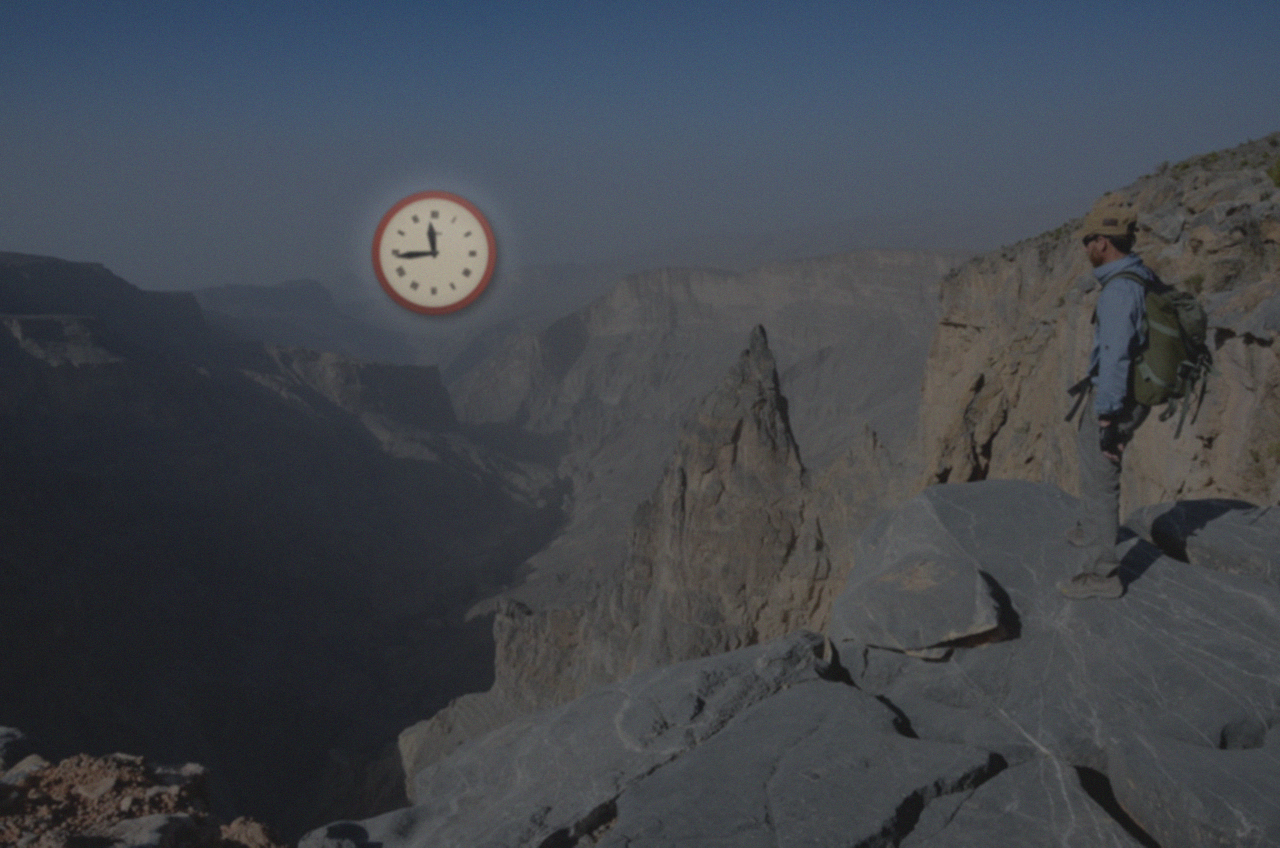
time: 11:44
